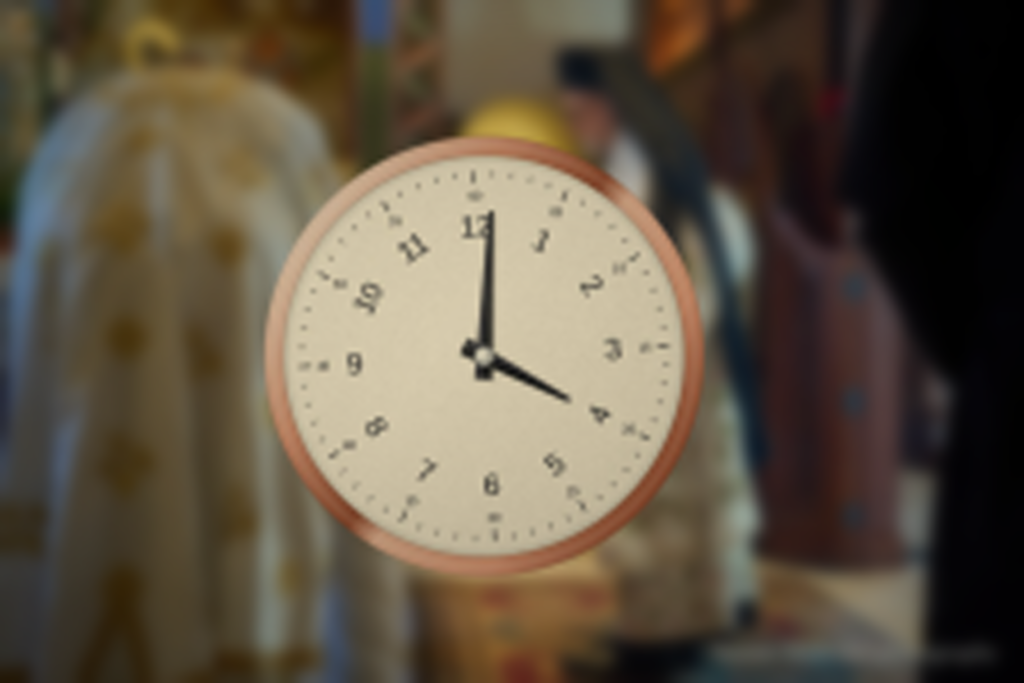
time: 4:01
